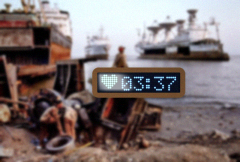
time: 3:37
